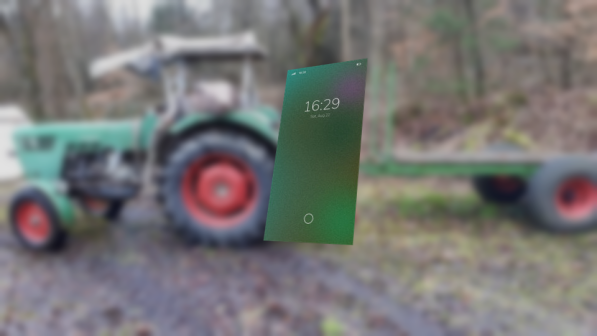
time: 16:29
